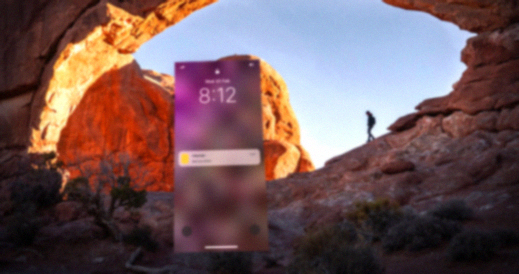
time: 8:12
